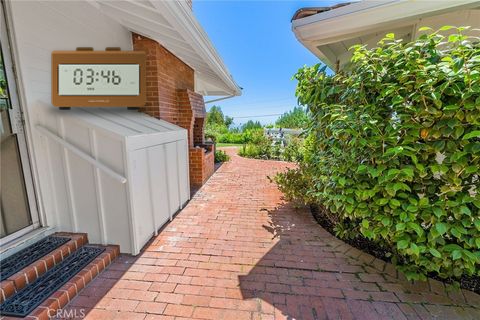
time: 3:46
